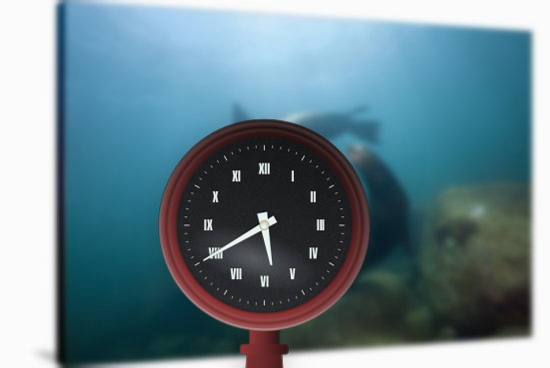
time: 5:40
